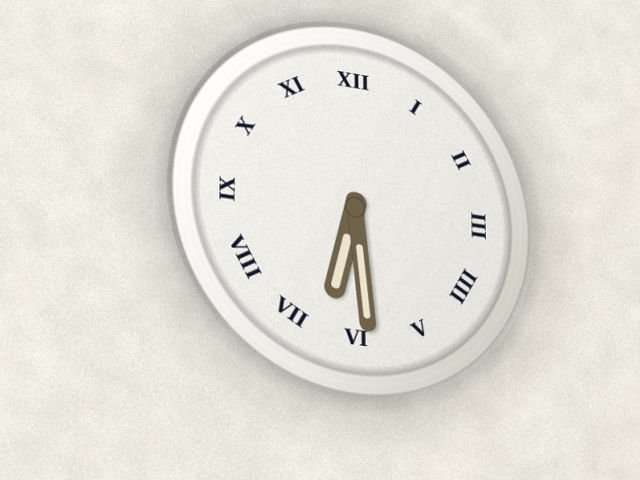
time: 6:29
